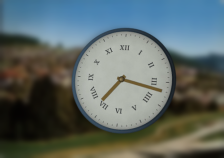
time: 7:17
